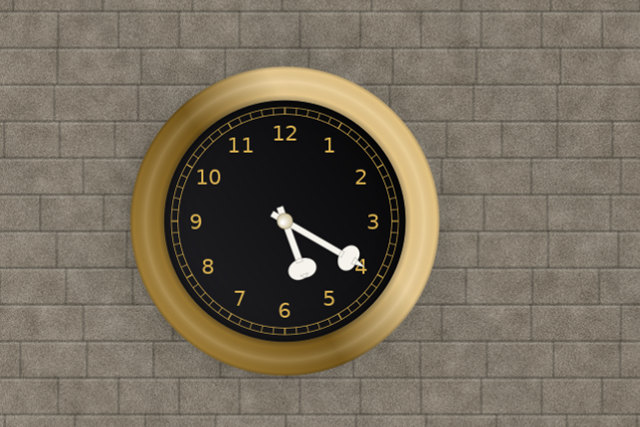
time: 5:20
